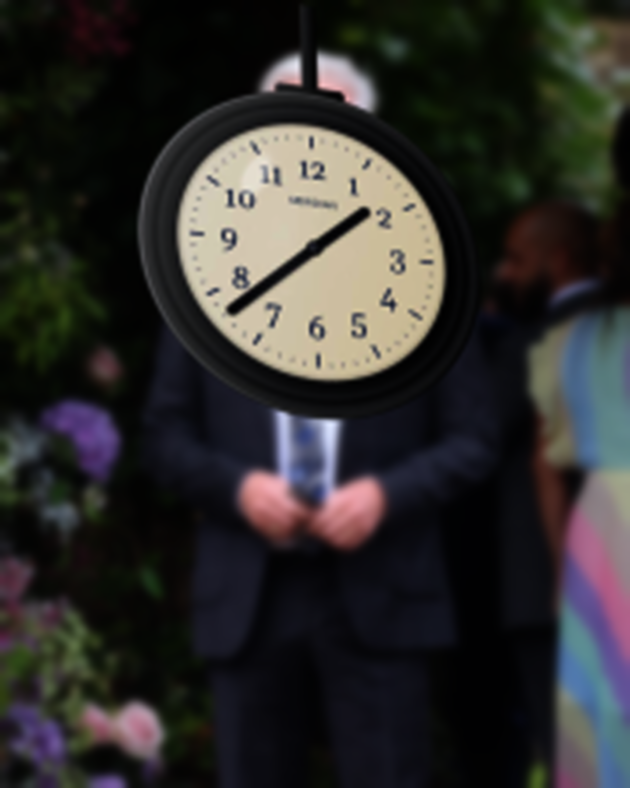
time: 1:38
